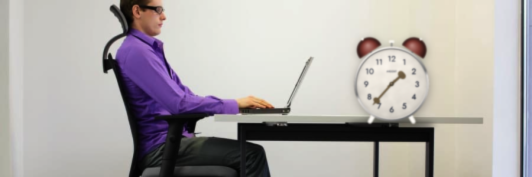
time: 1:37
